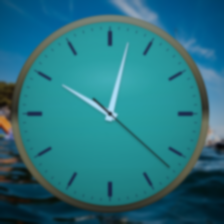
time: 10:02:22
